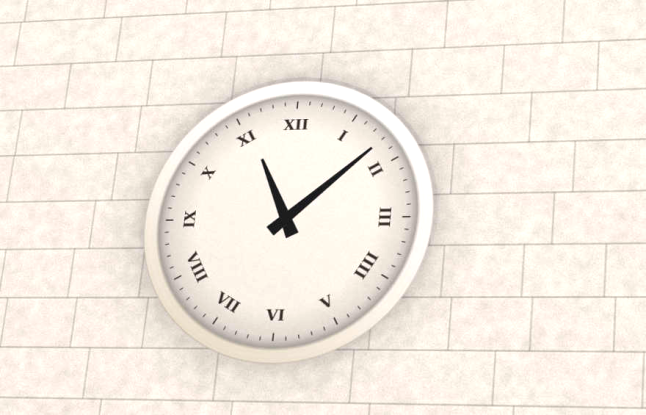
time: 11:08
